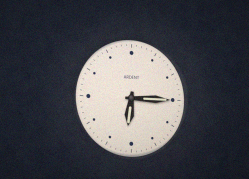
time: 6:15
